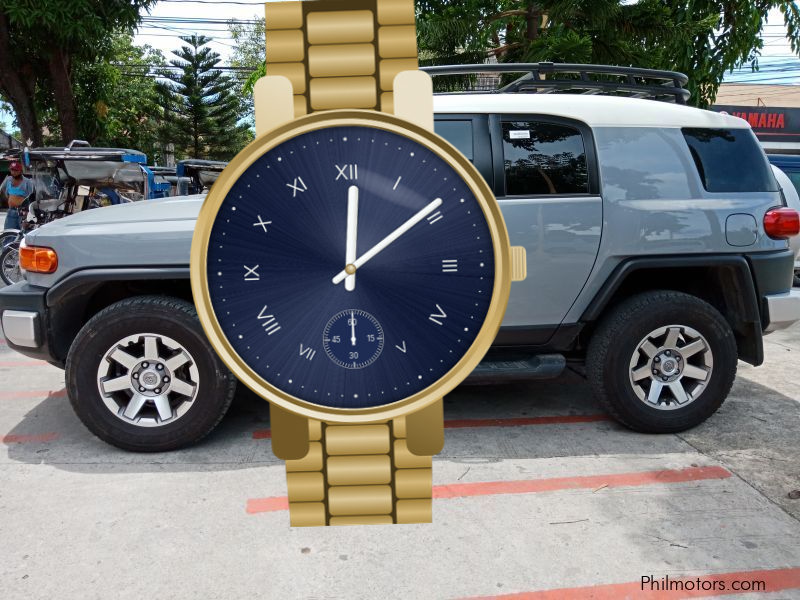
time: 12:09
